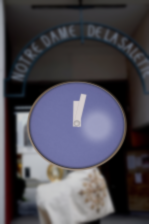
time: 12:02
